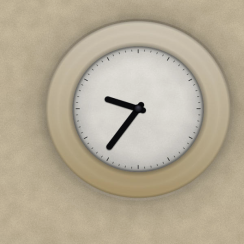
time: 9:36
